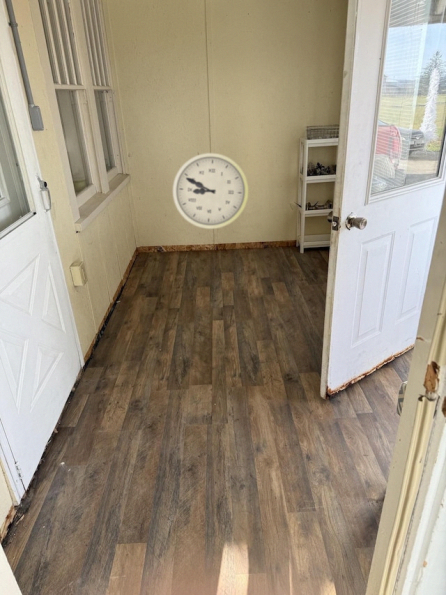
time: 8:49
